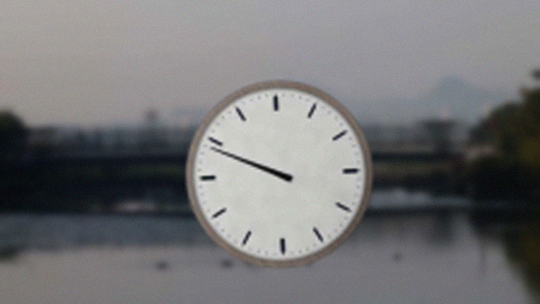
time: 9:49
